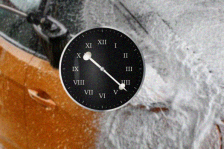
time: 10:22
